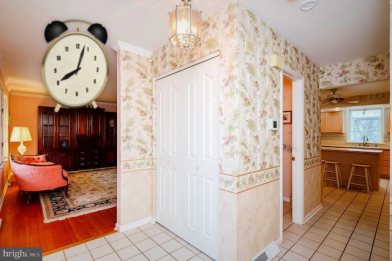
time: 8:03
